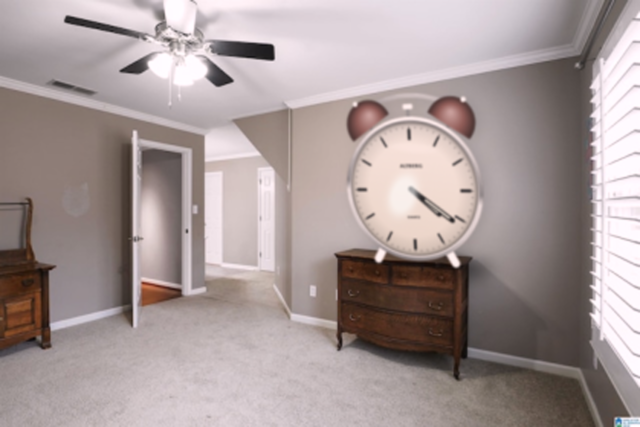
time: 4:21
